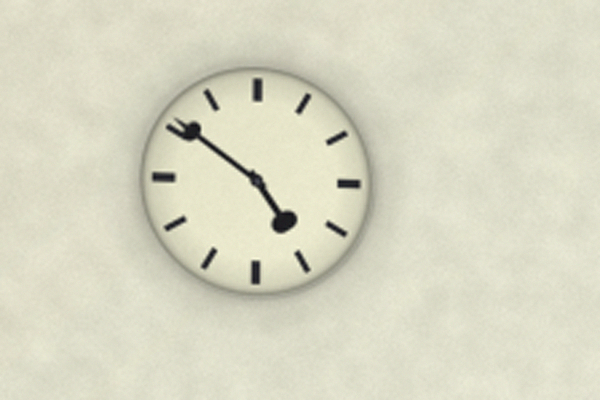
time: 4:51
